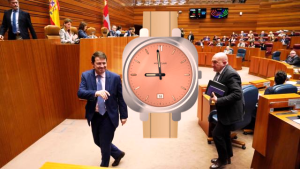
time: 8:59
